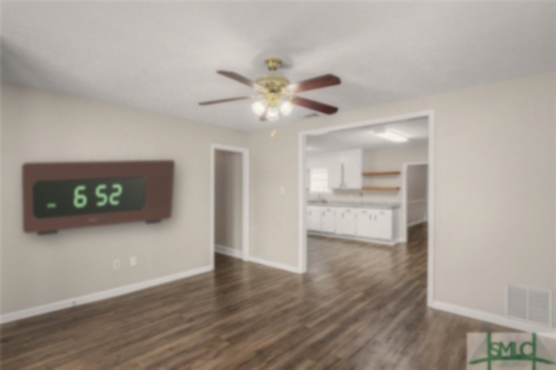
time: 6:52
